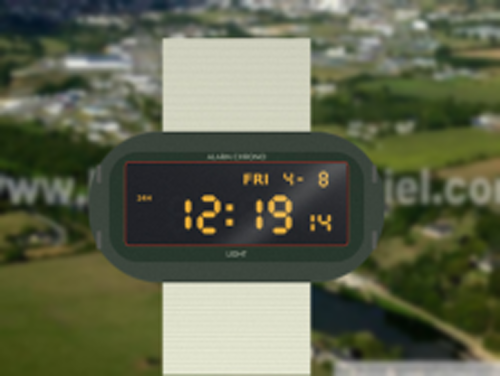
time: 12:19:14
